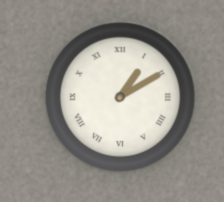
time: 1:10
